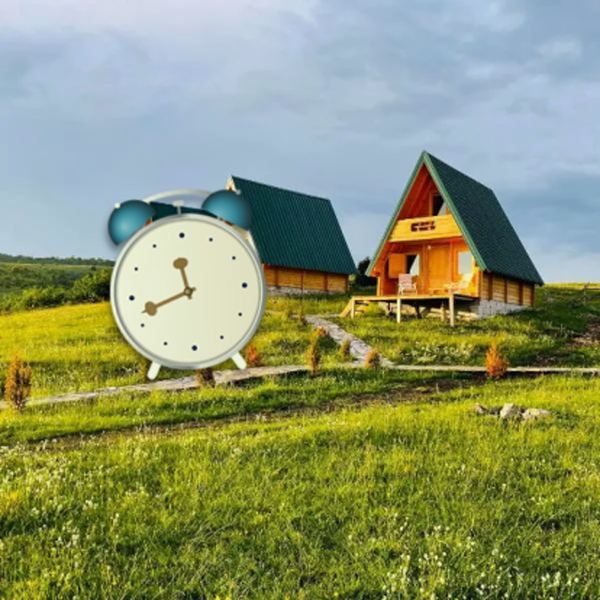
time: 11:42
